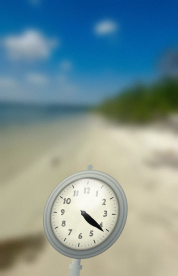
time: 4:21
